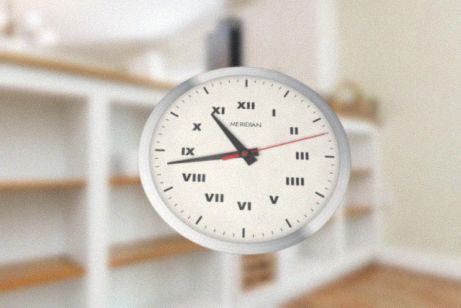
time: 10:43:12
